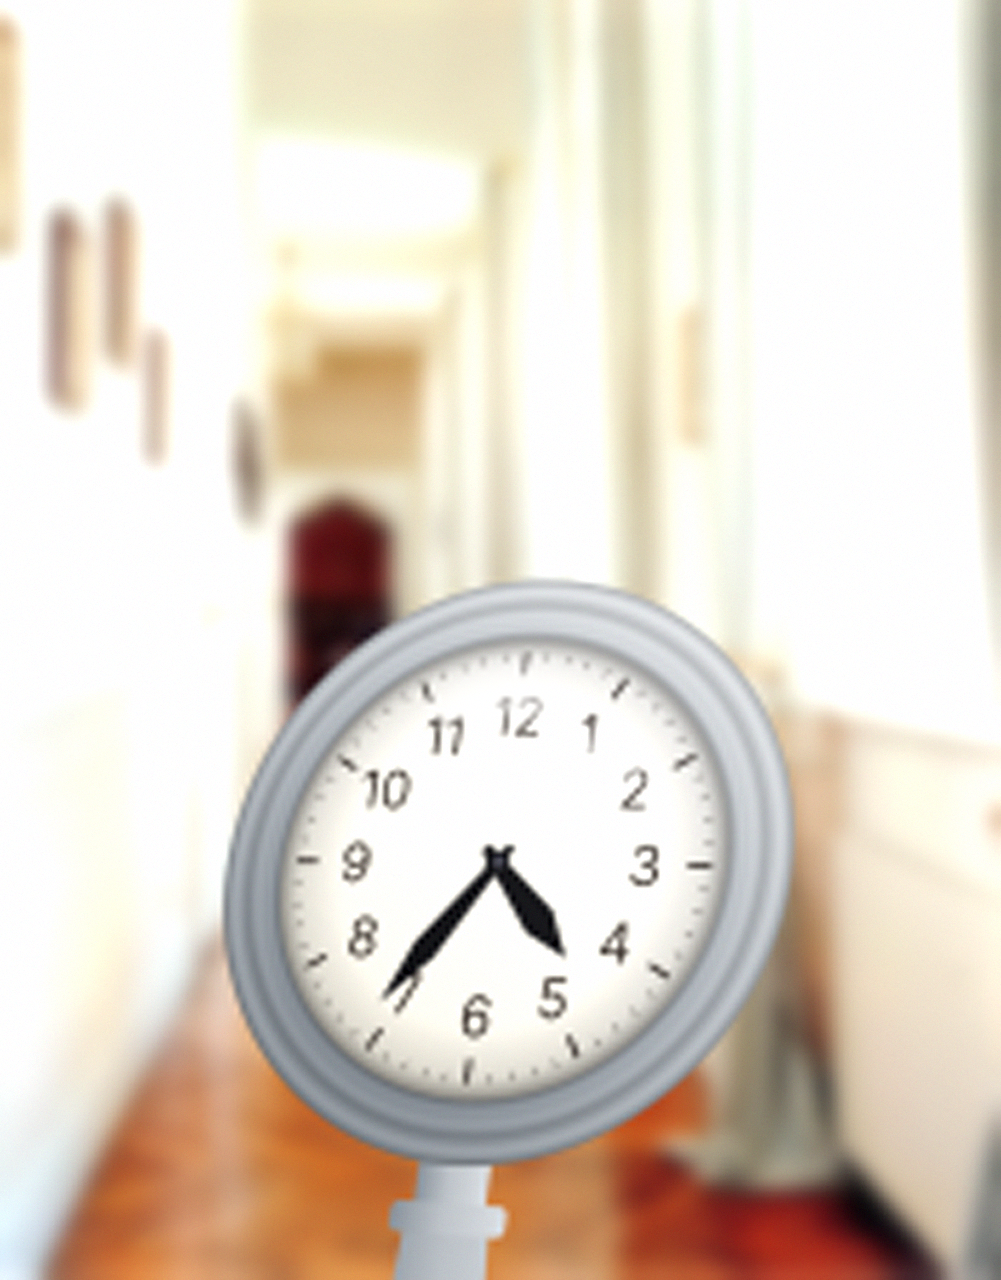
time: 4:36
